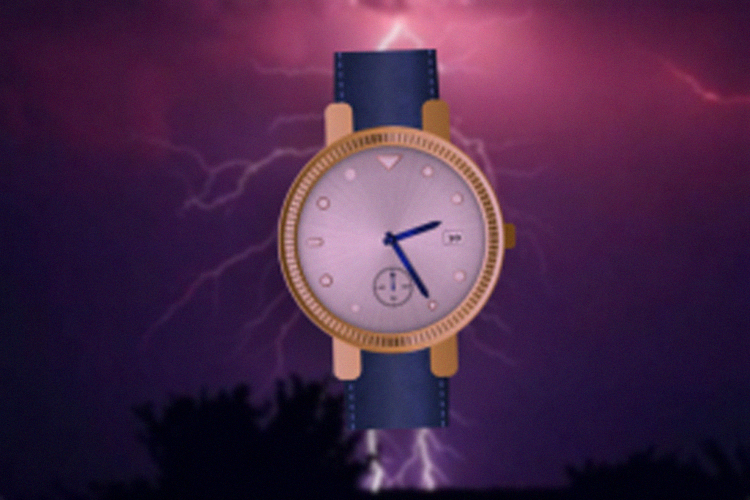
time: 2:25
